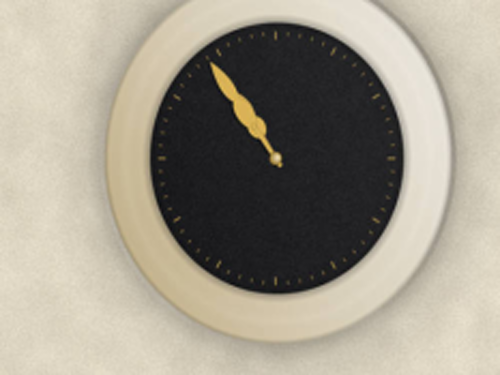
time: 10:54
